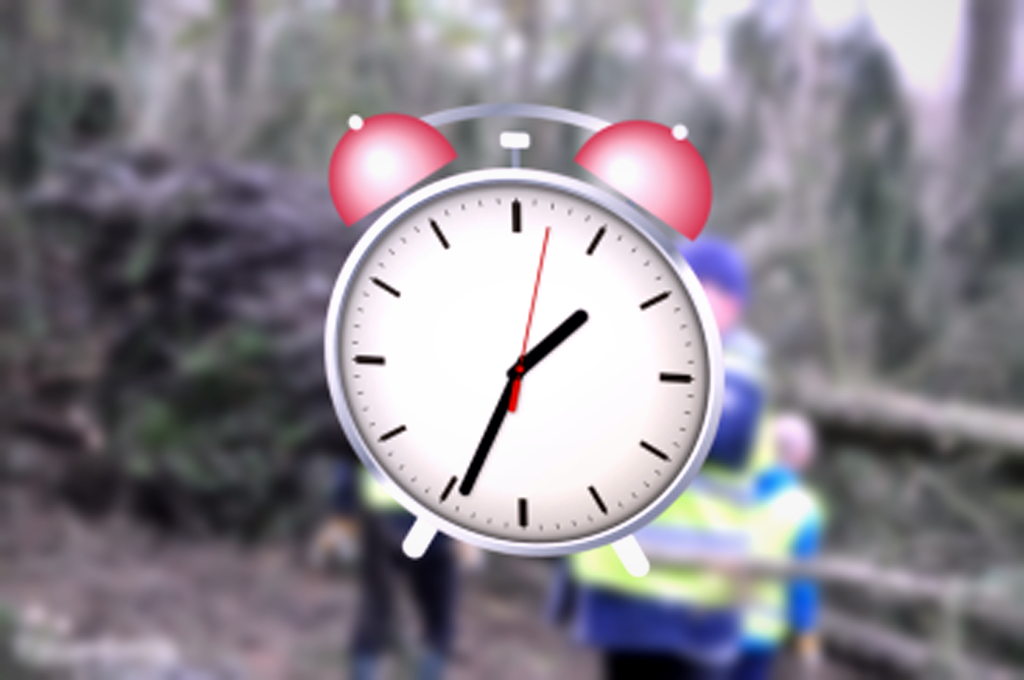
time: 1:34:02
